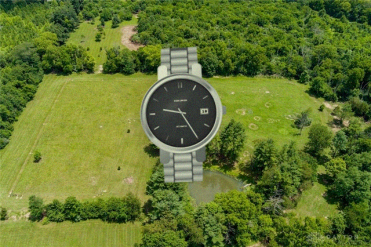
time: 9:25
